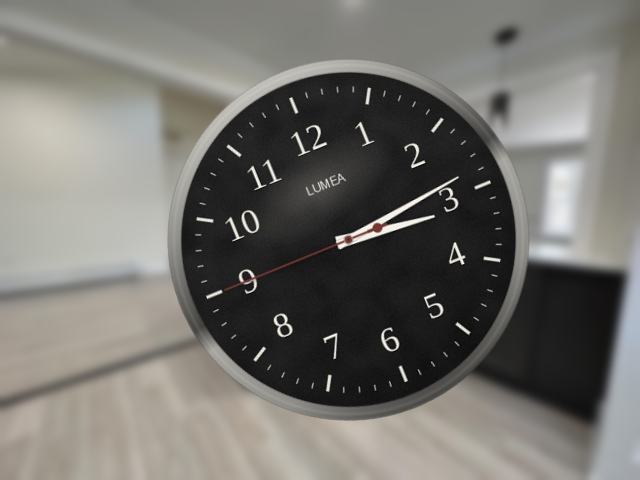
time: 3:13:45
